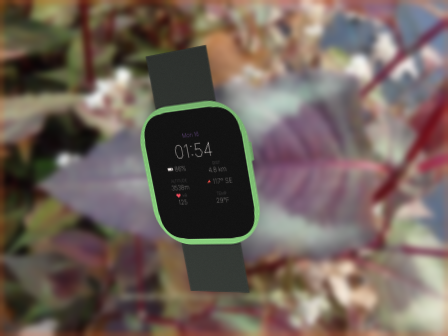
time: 1:54
